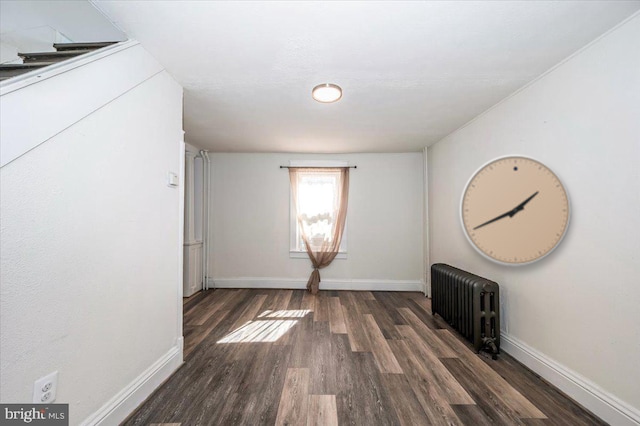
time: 1:41
